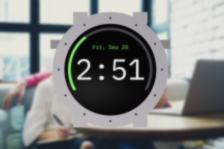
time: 2:51
